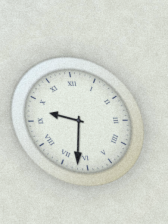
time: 9:32
